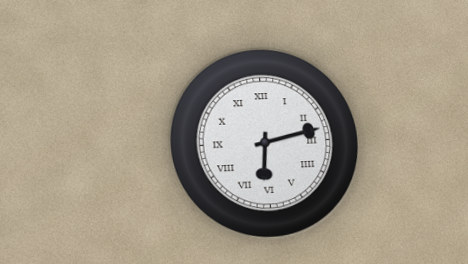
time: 6:13
